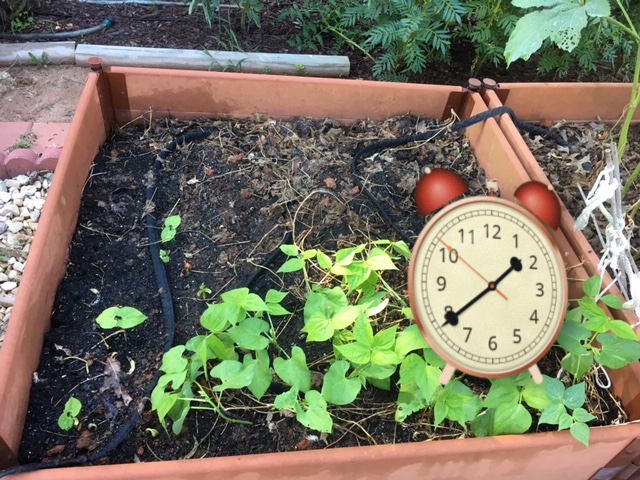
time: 1:38:51
